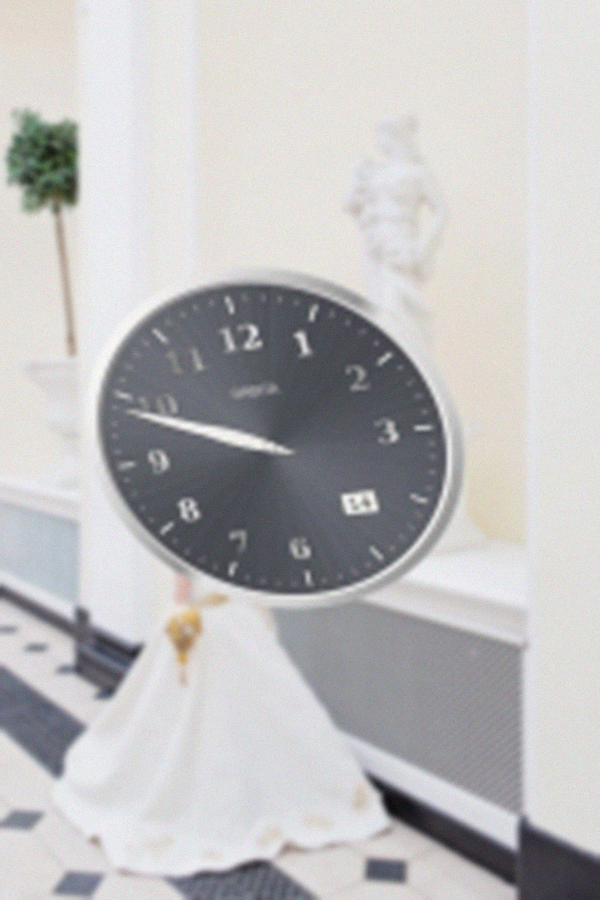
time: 9:49
